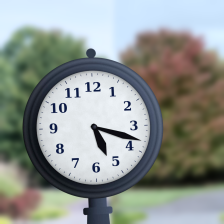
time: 5:18
